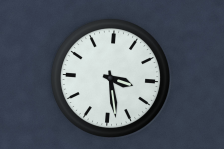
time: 3:28
